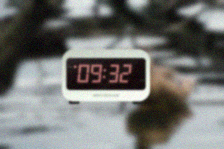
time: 9:32
